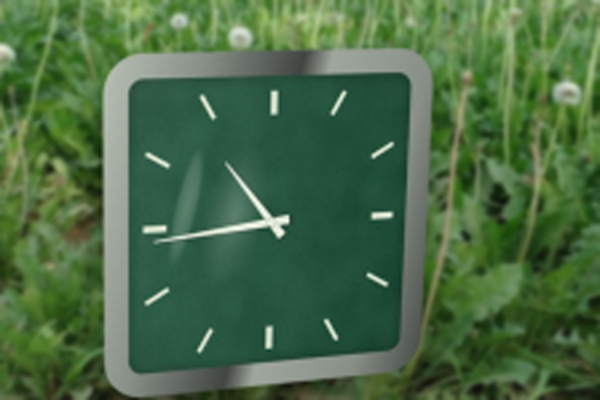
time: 10:44
